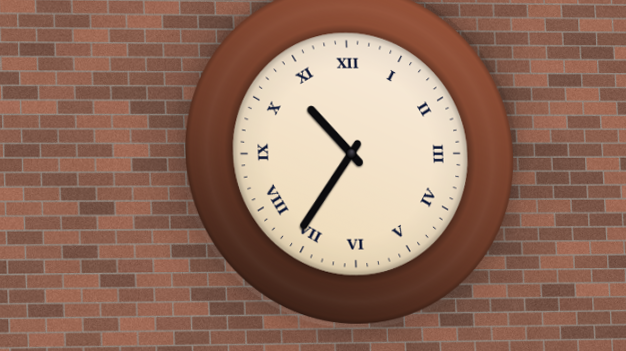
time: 10:36
